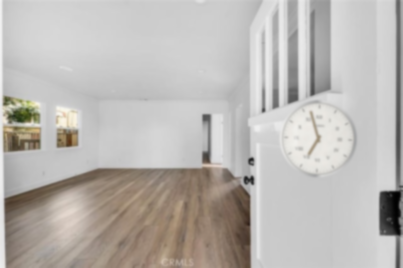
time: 6:57
